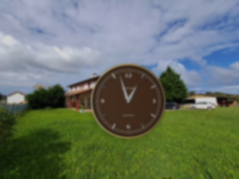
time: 12:57
